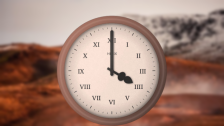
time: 4:00
